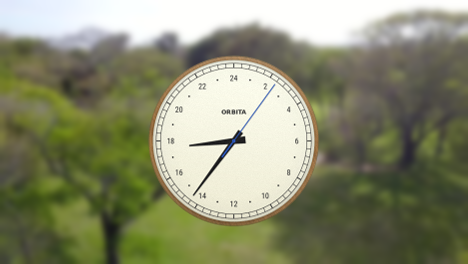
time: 17:36:06
